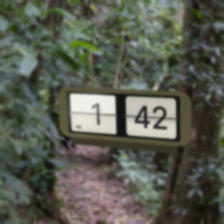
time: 1:42
